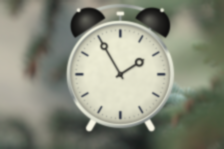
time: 1:55
